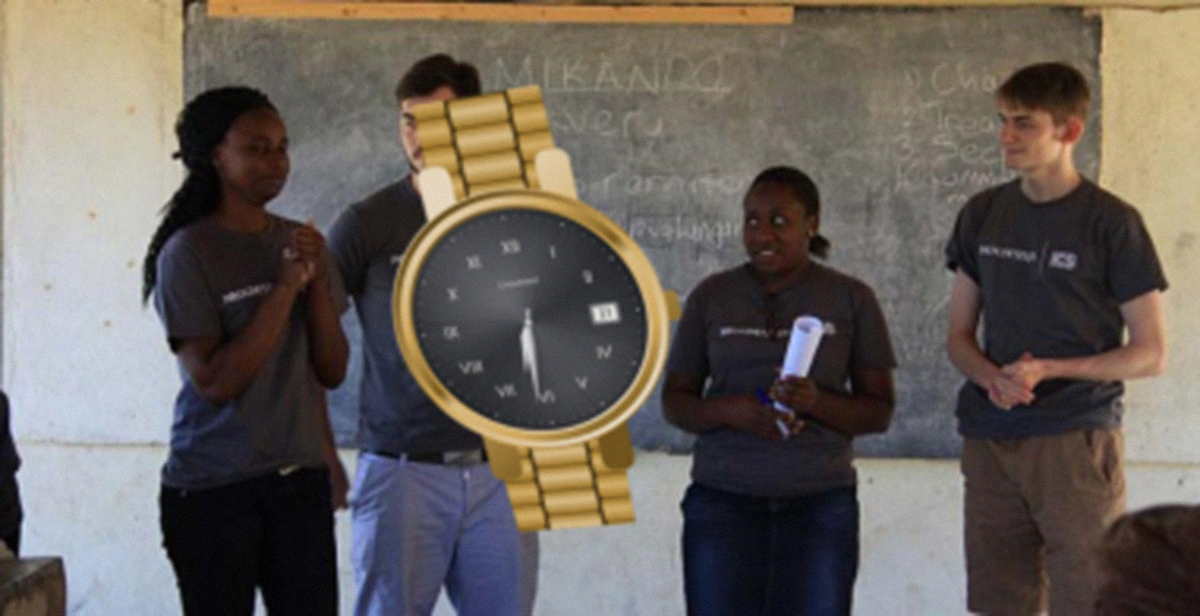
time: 6:31
